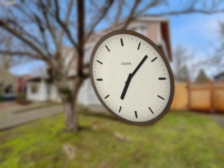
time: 7:08
